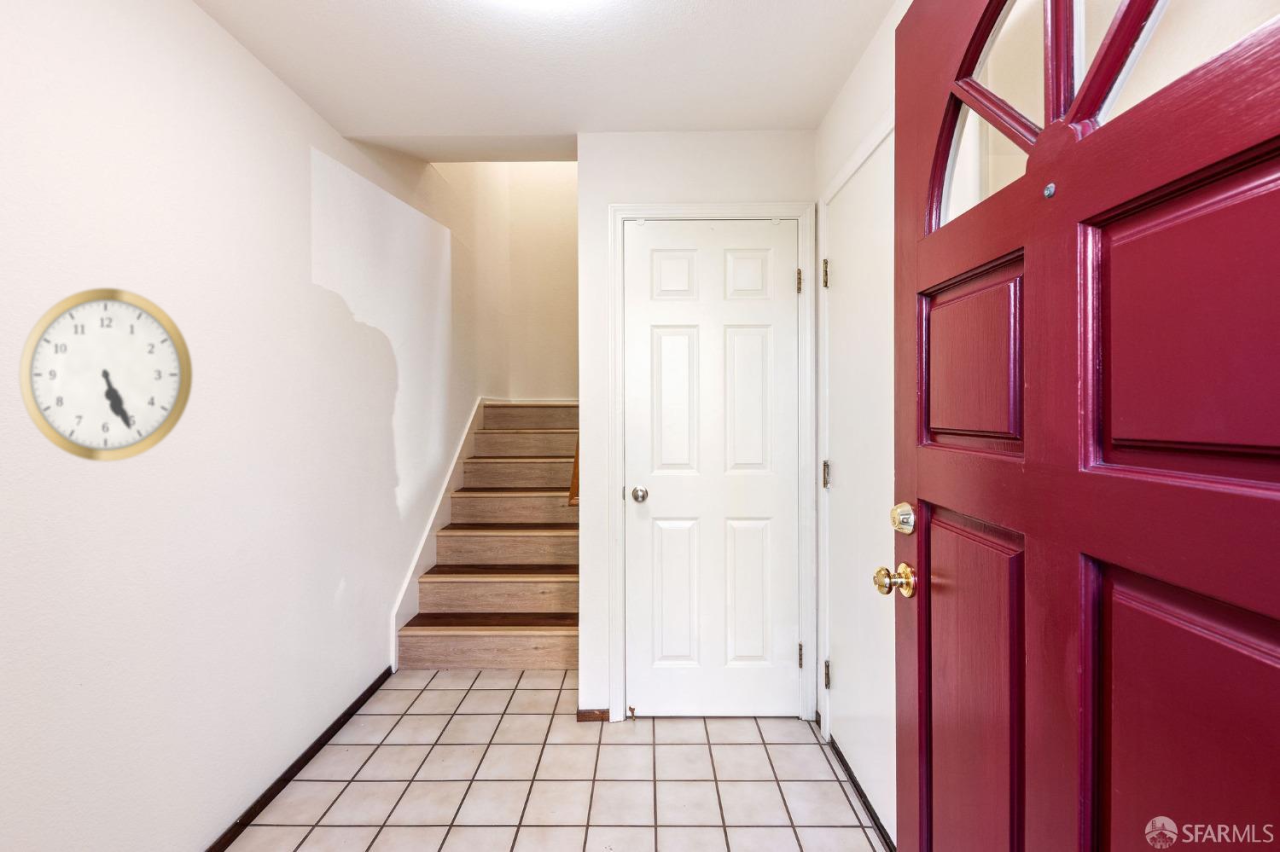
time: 5:26
